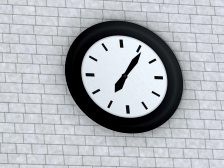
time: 7:06
